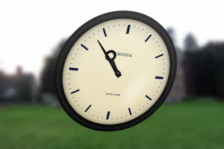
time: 10:53
